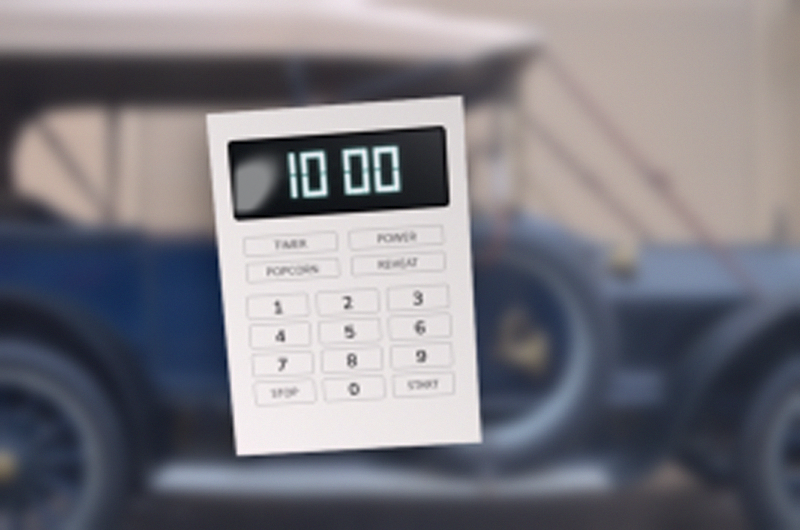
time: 10:00
